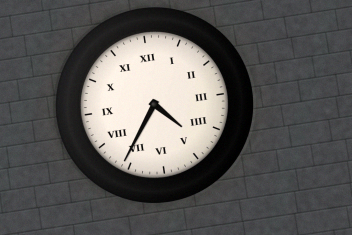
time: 4:36
